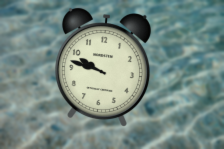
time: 9:47
